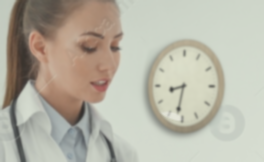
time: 8:32
